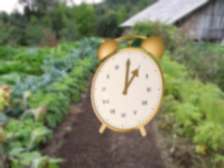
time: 1:00
